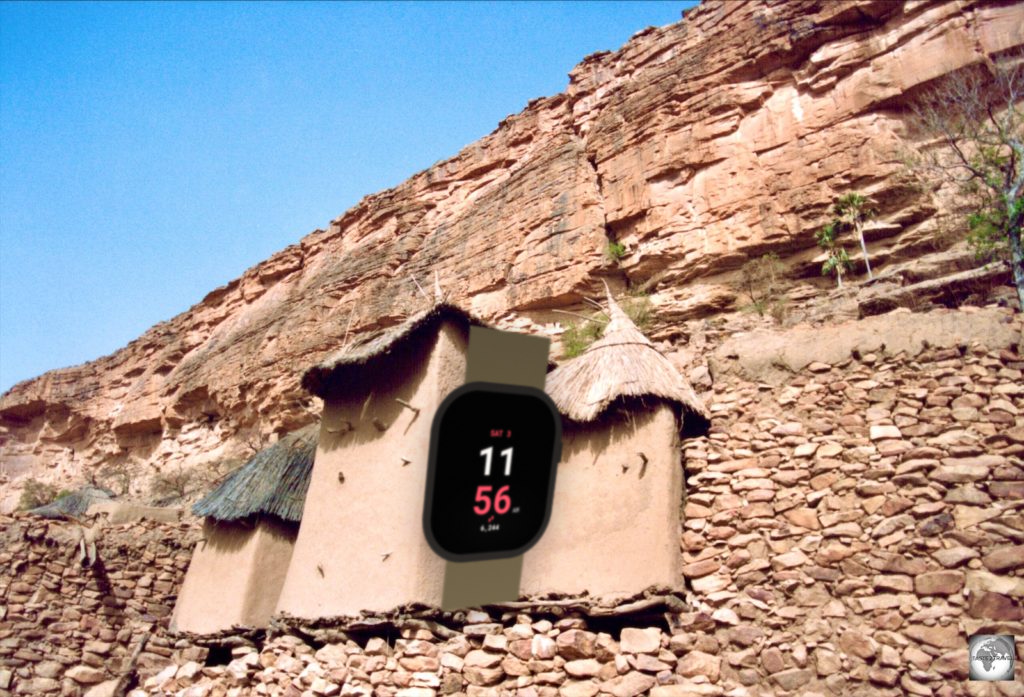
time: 11:56
